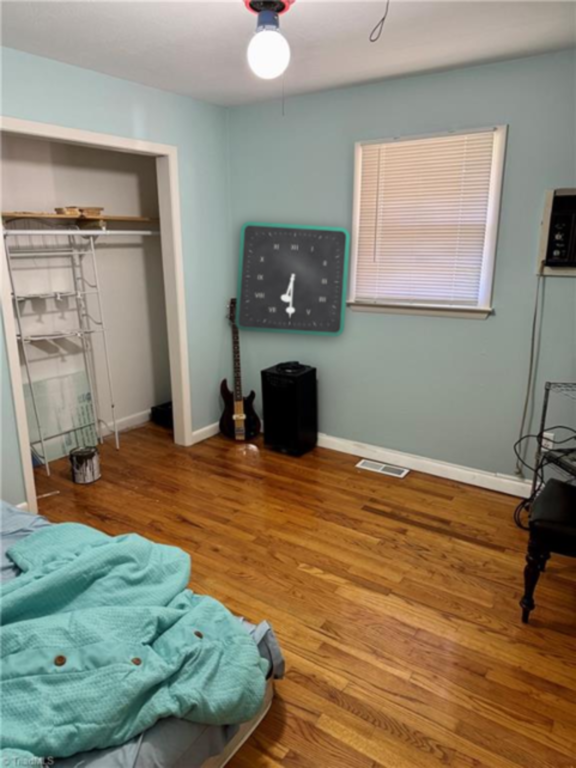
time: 6:30
